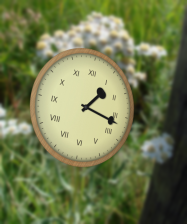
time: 1:17
